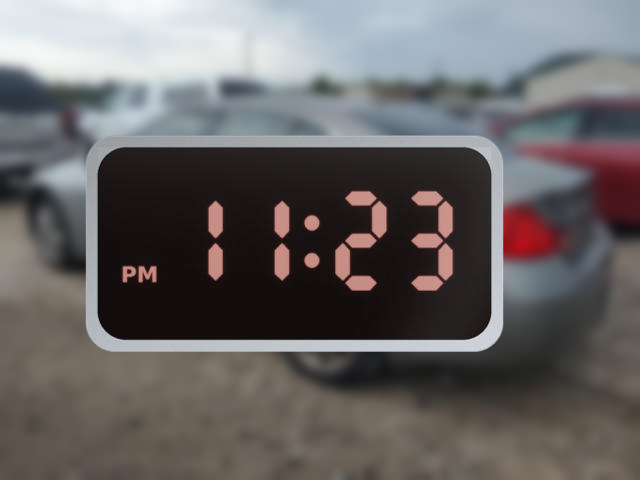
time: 11:23
